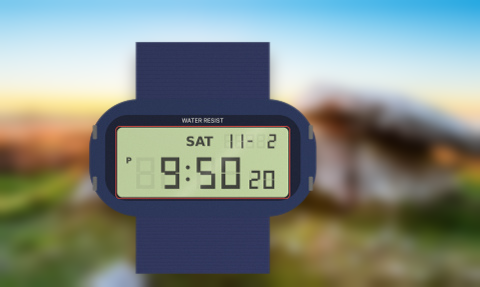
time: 9:50:20
